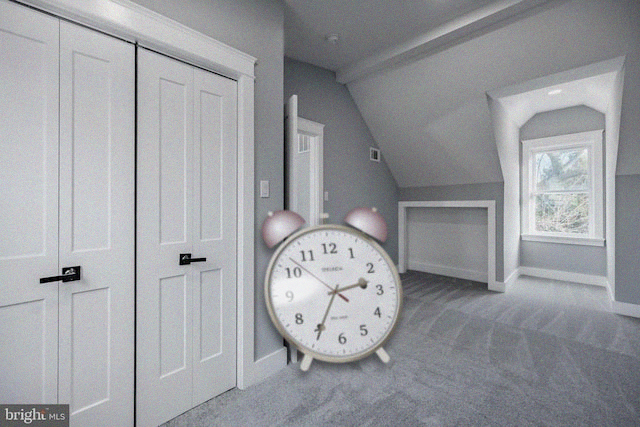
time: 2:34:52
